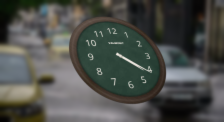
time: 4:21
